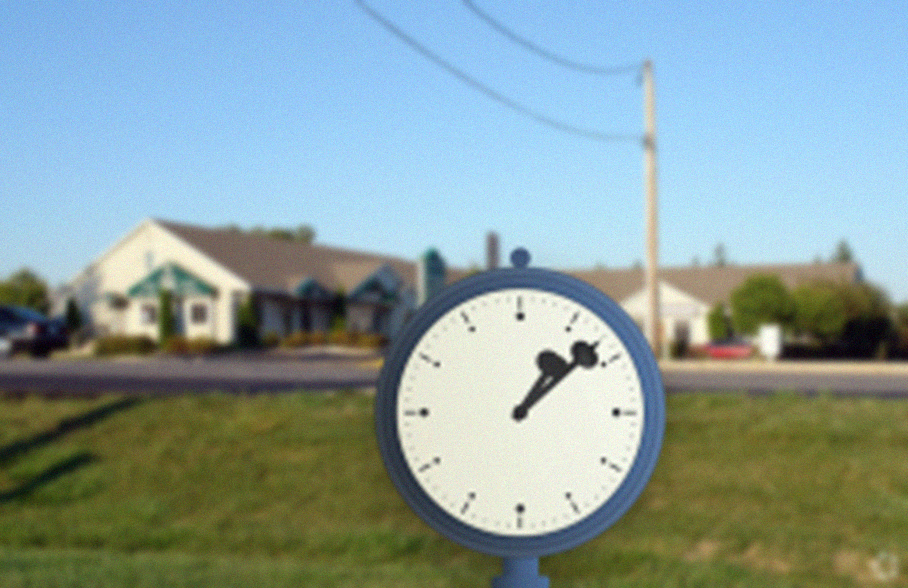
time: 1:08
